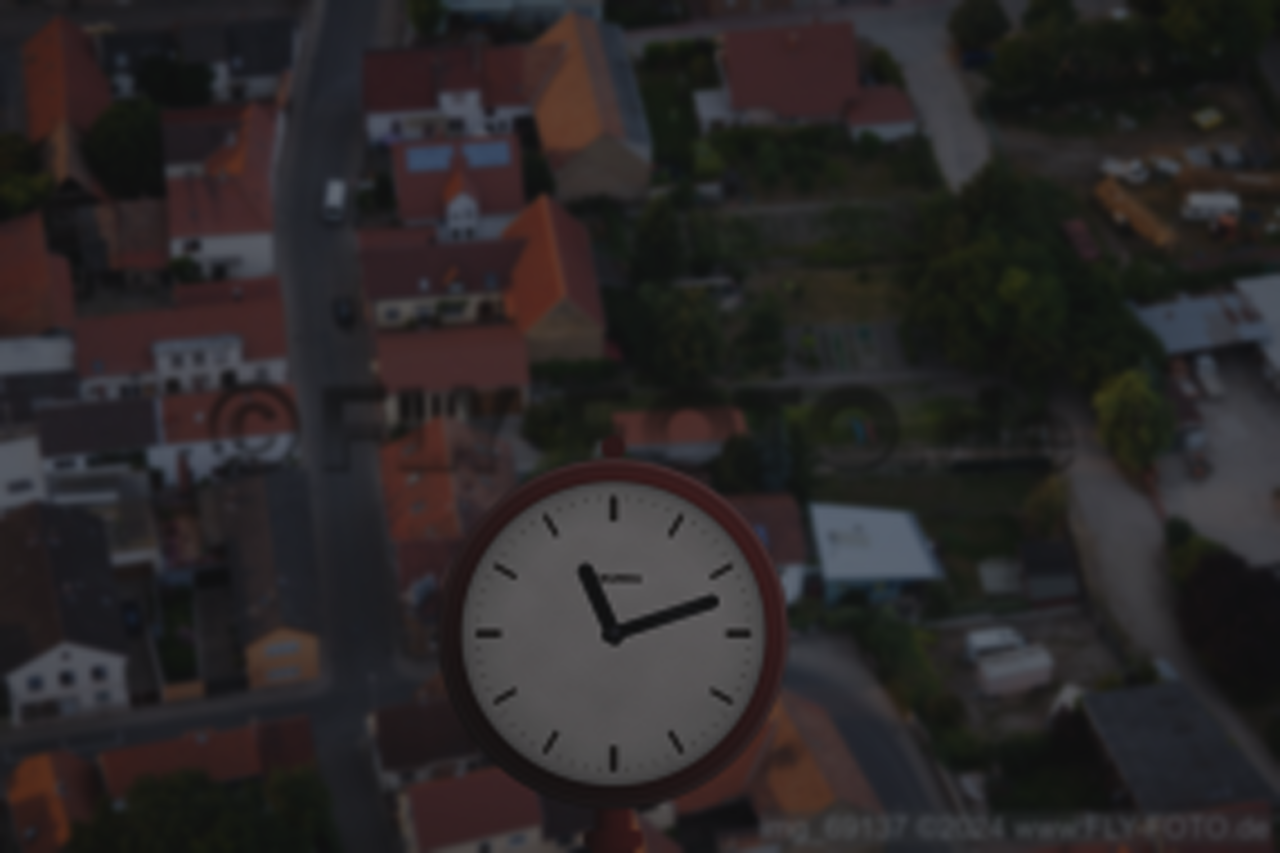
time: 11:12
